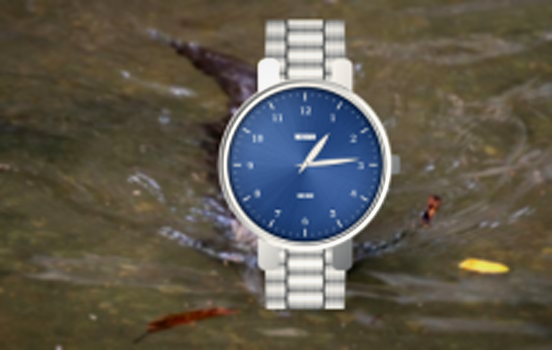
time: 1:14
